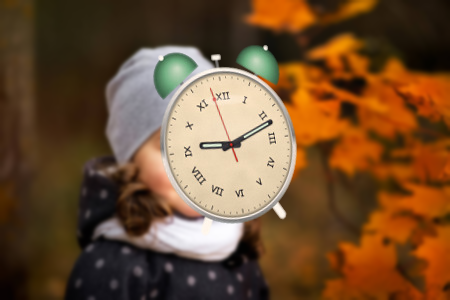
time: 9:11:58
